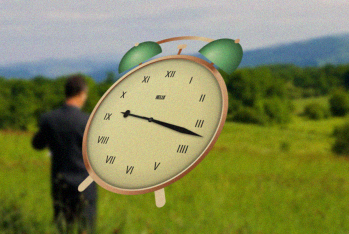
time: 9:17
